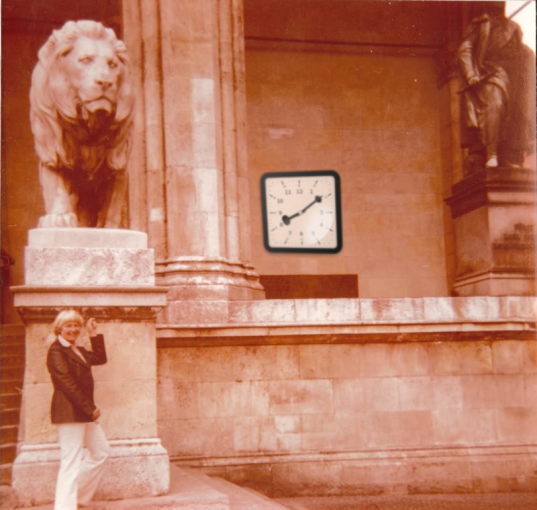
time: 8:09
